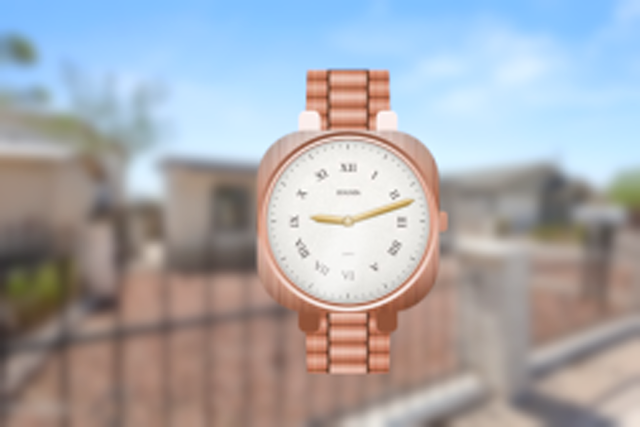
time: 9:12
